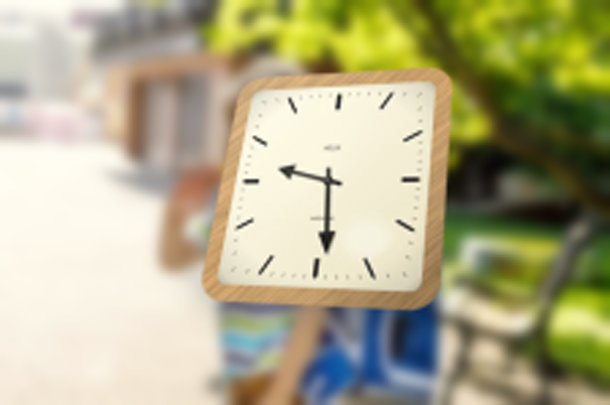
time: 9:29
